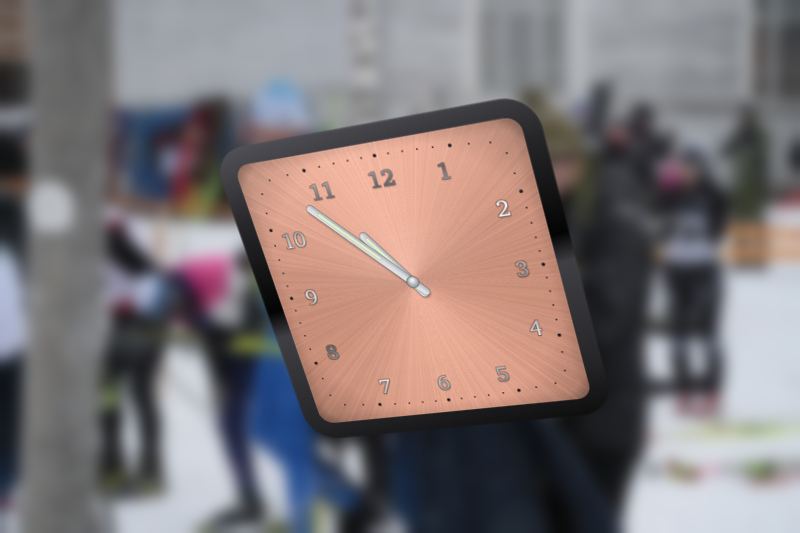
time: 10:53
